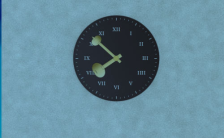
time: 7:52
